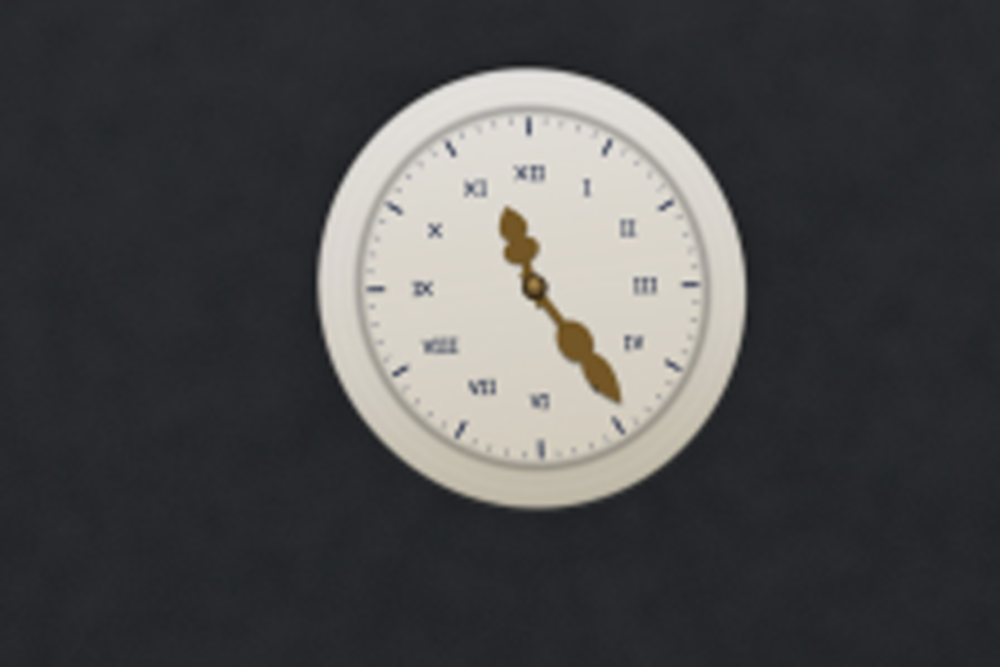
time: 11:24
